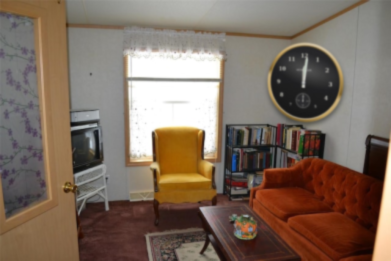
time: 12:01
